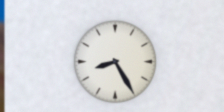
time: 8:25
